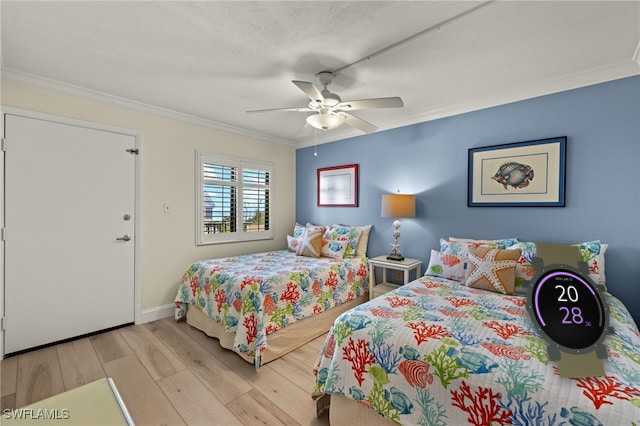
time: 20:28
